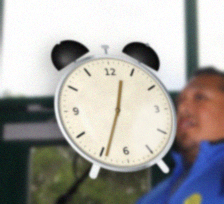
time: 12:34
